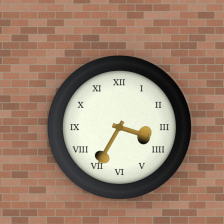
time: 3:35
